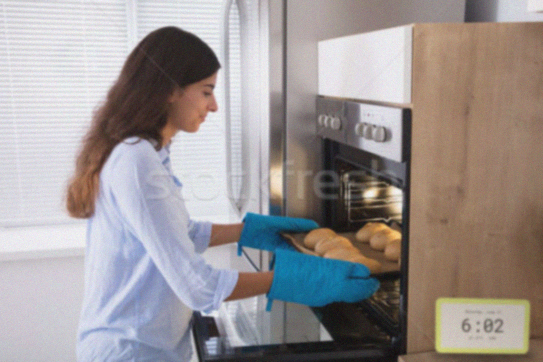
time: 6:02
